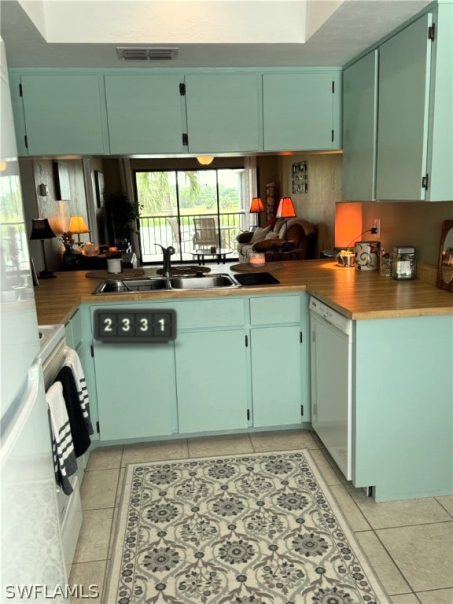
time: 23:31
